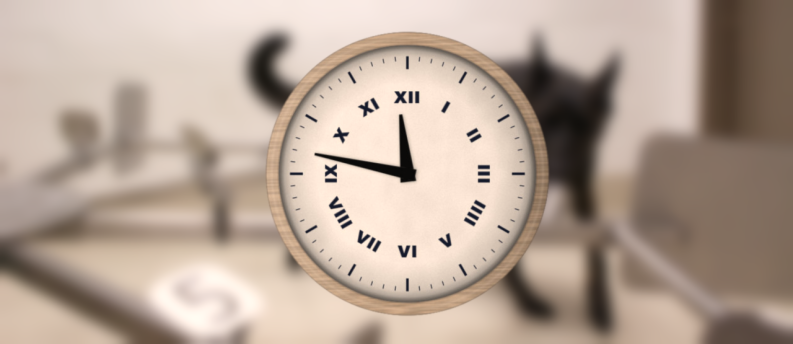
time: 11:47
